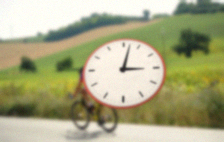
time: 3:02
